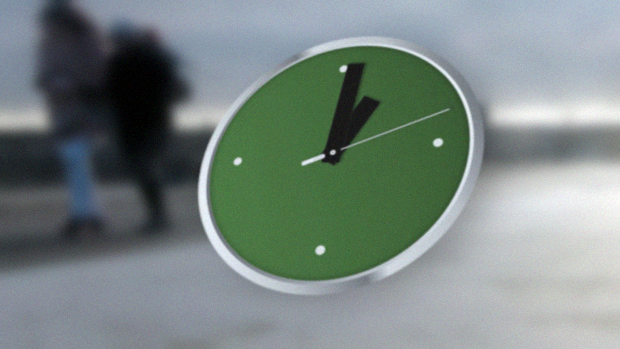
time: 1:01:12
